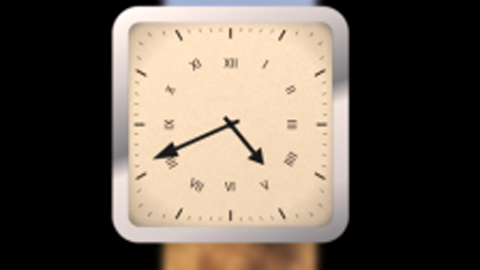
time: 4:41
